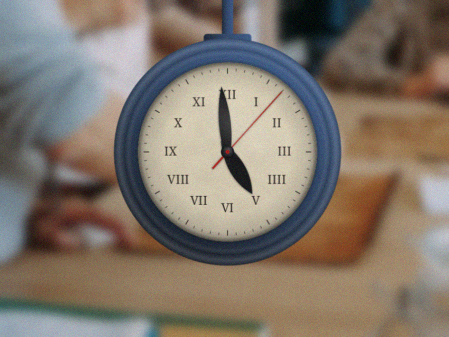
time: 4:59:07
